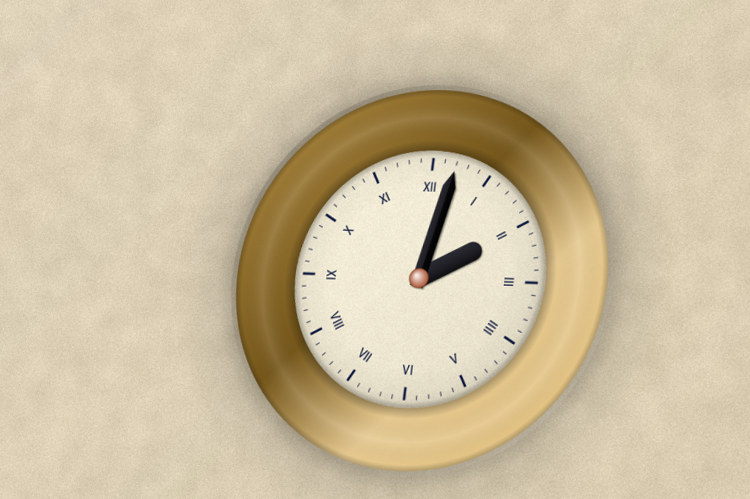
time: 2:02
